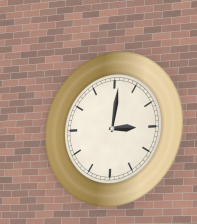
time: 3:01
